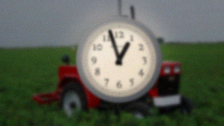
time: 12:57
